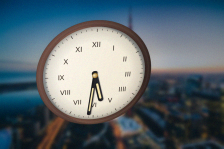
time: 5:31
